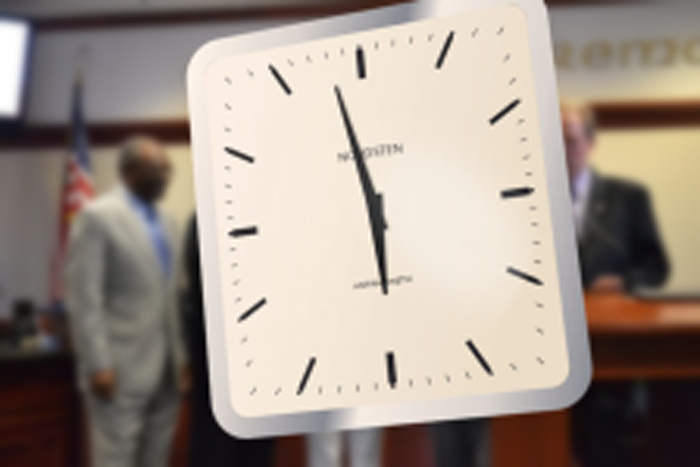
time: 5:58
